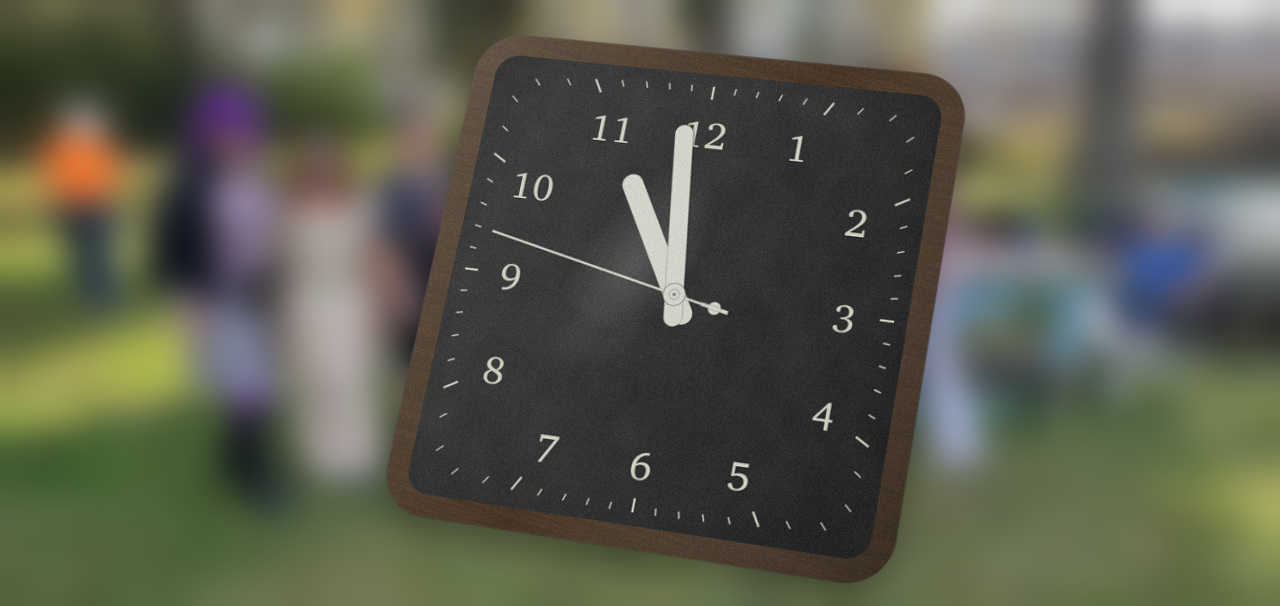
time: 10:58:47
